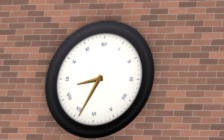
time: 8:34
